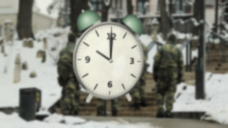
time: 10:00
